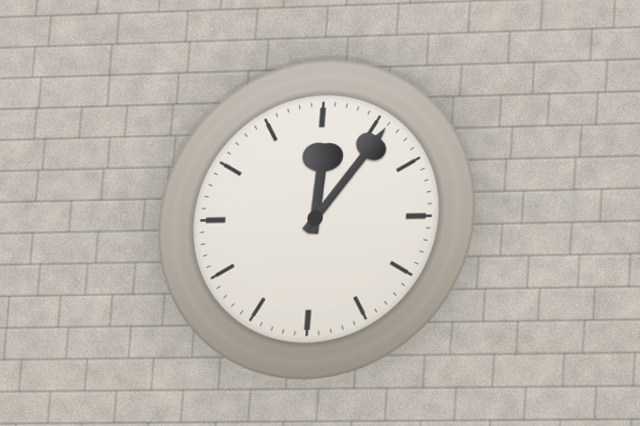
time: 12:06
